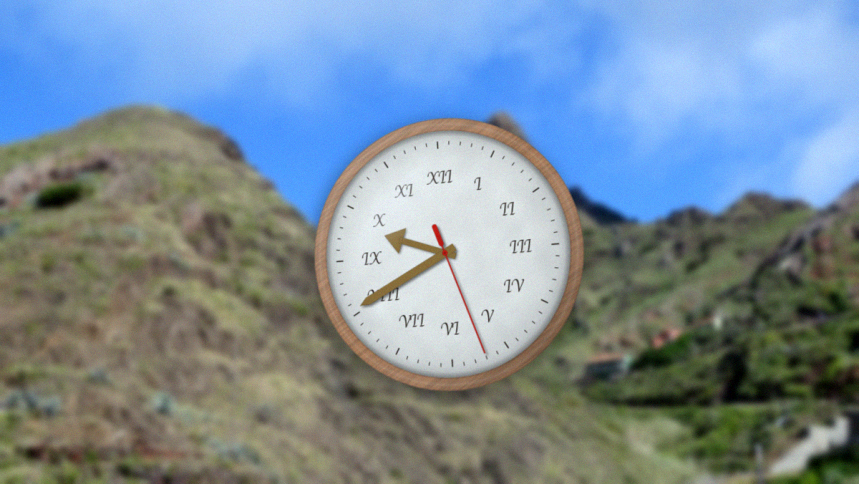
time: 9:40:27
